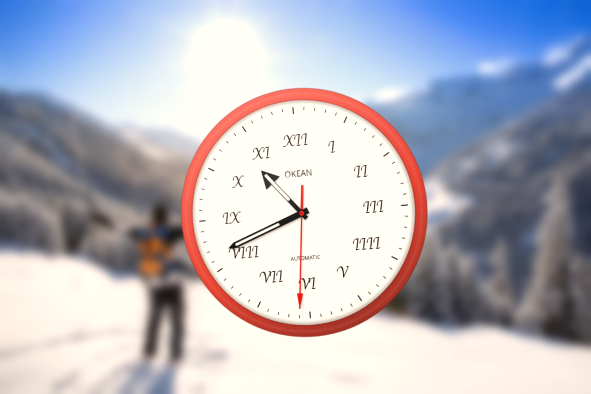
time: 10:41:31
